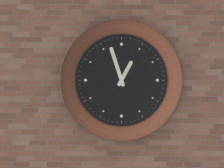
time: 12:57
